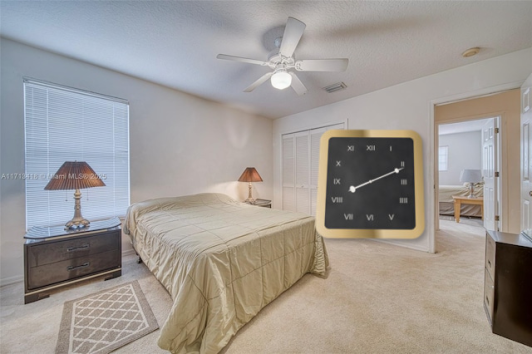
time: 8:11
